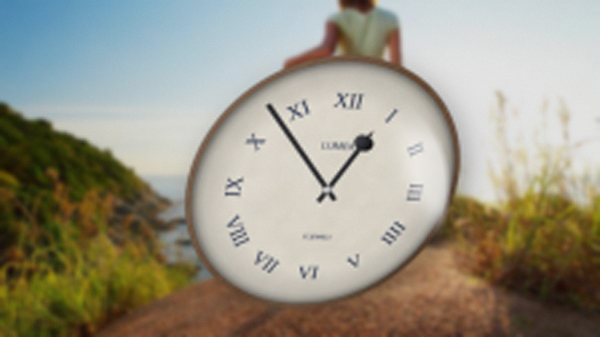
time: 12:53
